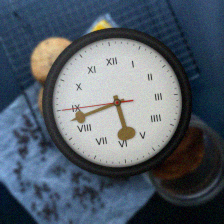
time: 5:42:45
